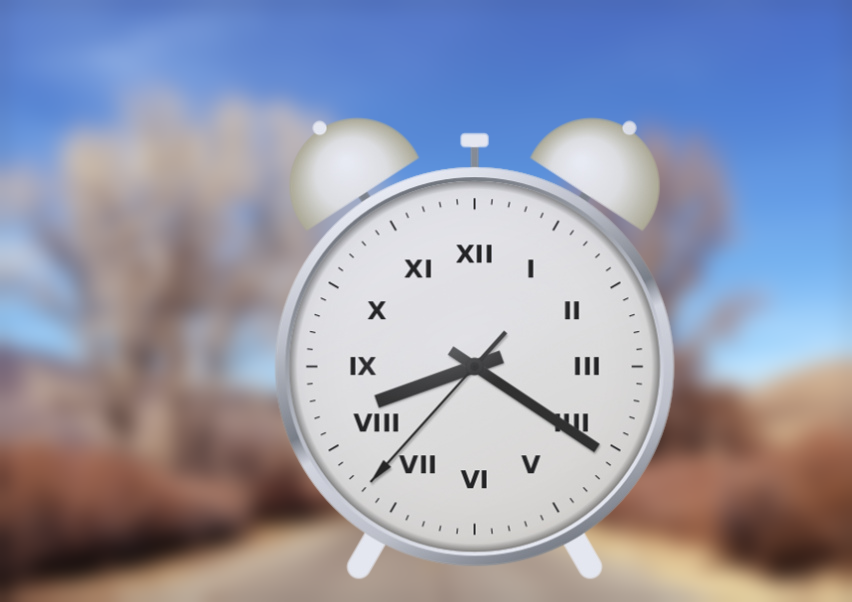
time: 8:20:37
